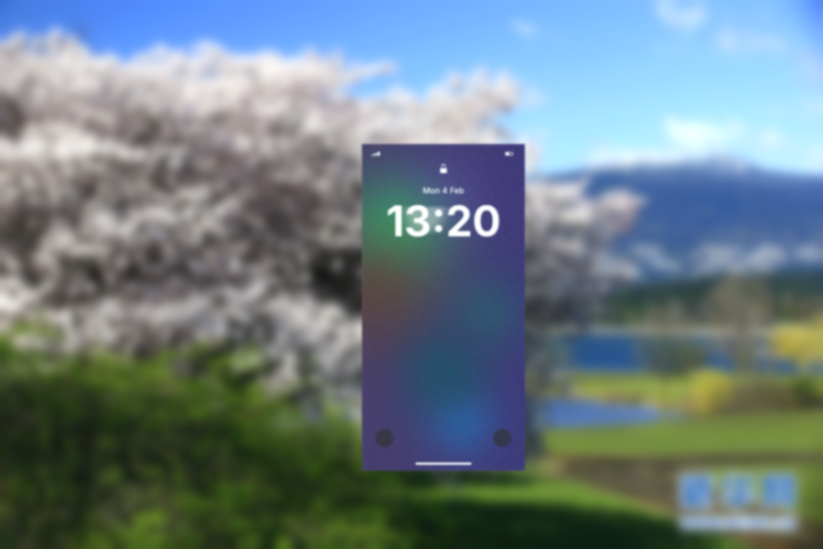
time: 13:20
